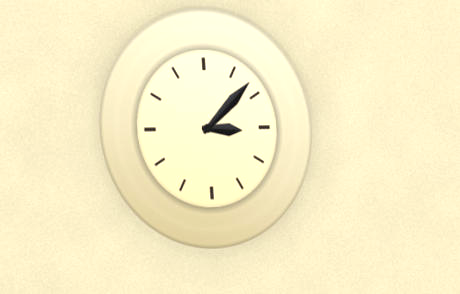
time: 3:08
